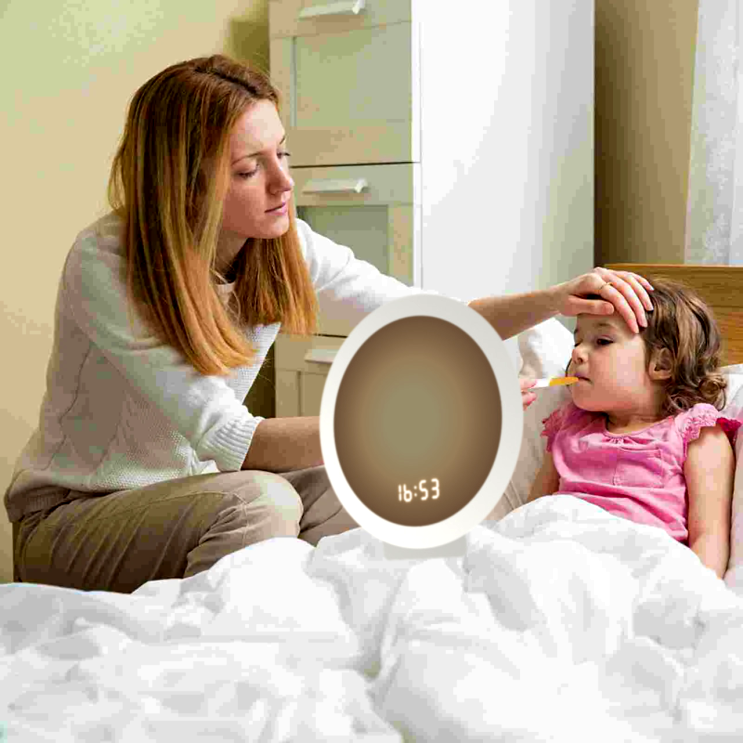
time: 16:53
